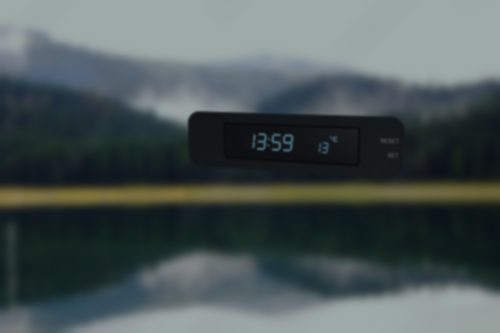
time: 13:59
